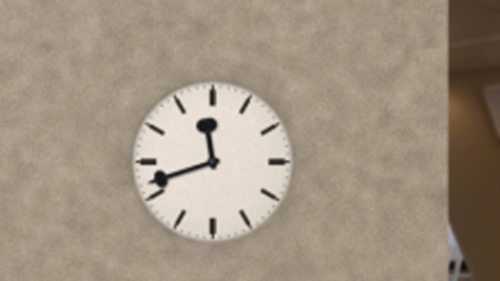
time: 11:42
